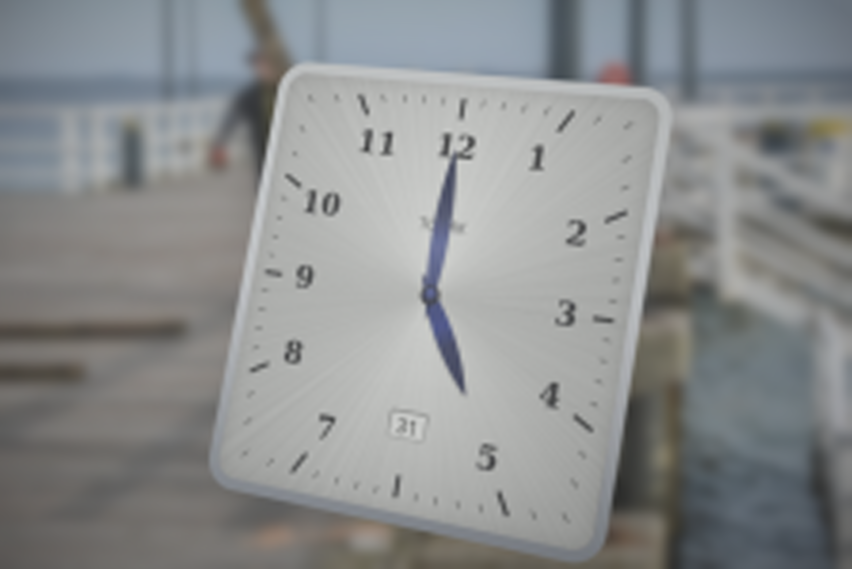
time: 5:00
